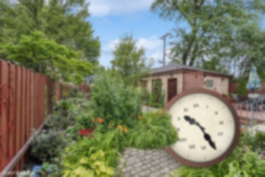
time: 10:26
